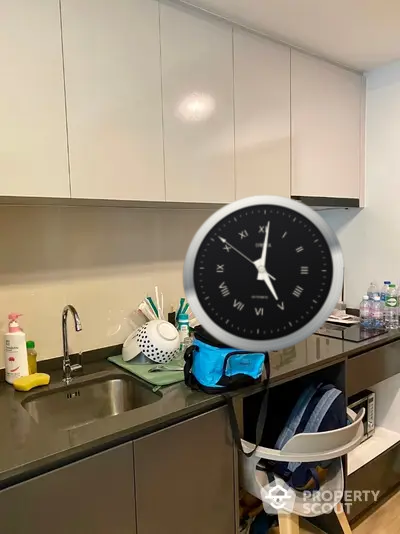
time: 5:00:51
